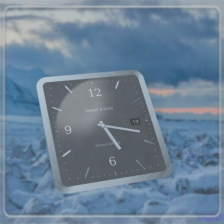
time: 5:18
